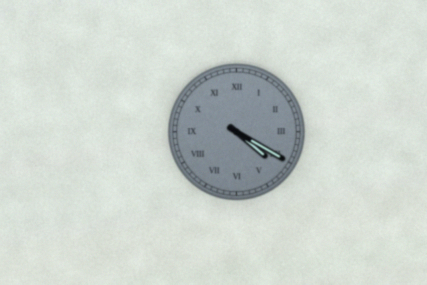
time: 4:20
